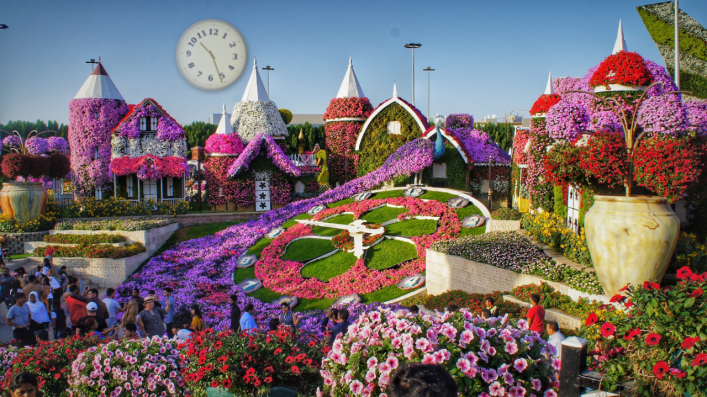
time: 10:26
